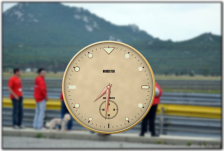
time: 7:31
